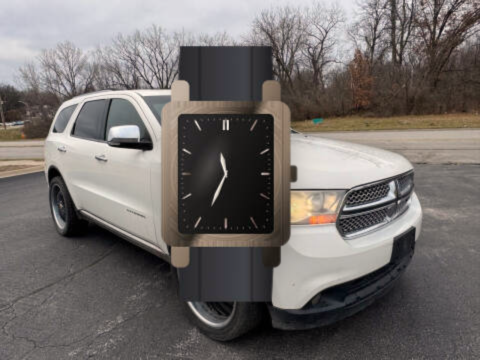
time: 11:34
